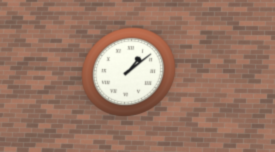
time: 1:08
